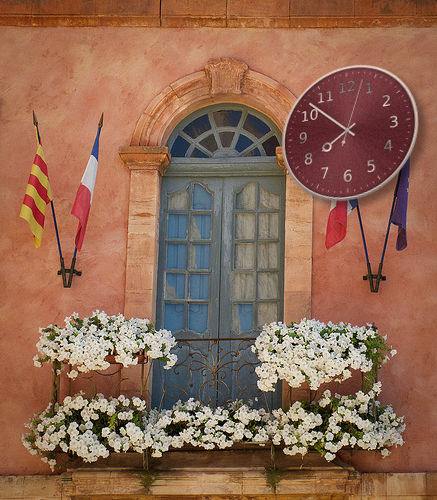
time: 7:52:03
